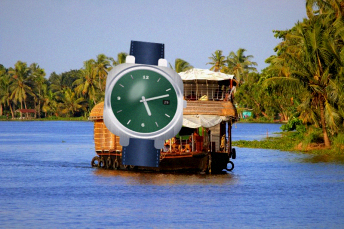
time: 5:12
